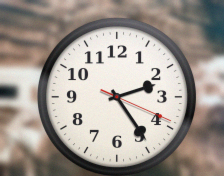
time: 2:24:19
